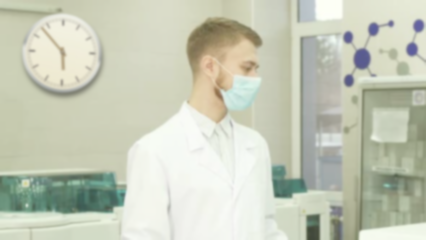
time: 5:53
